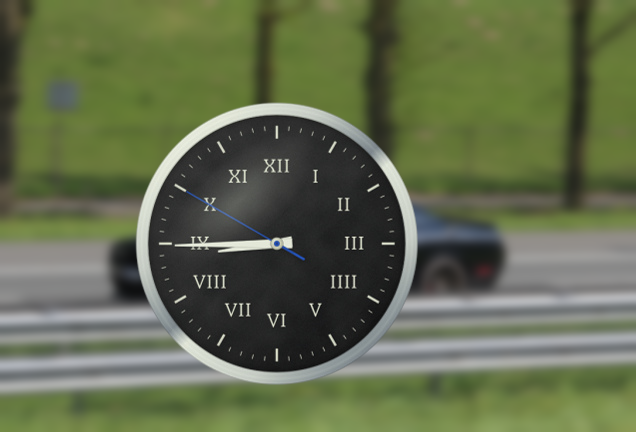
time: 8:44:50
